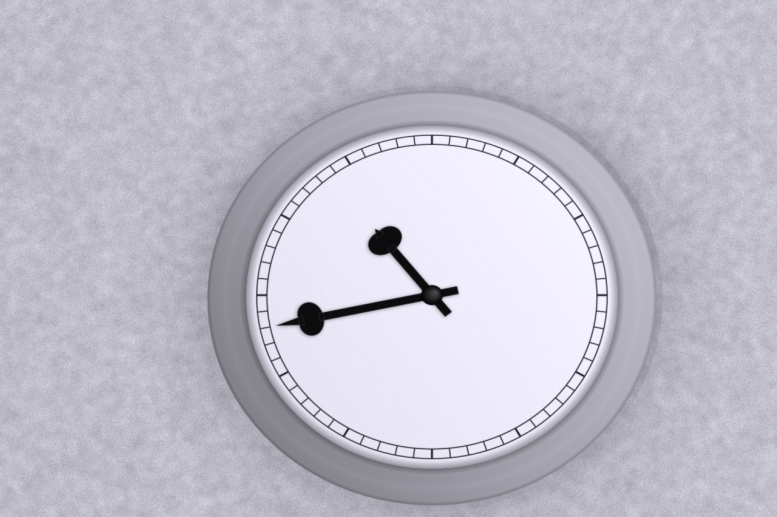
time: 10:43
